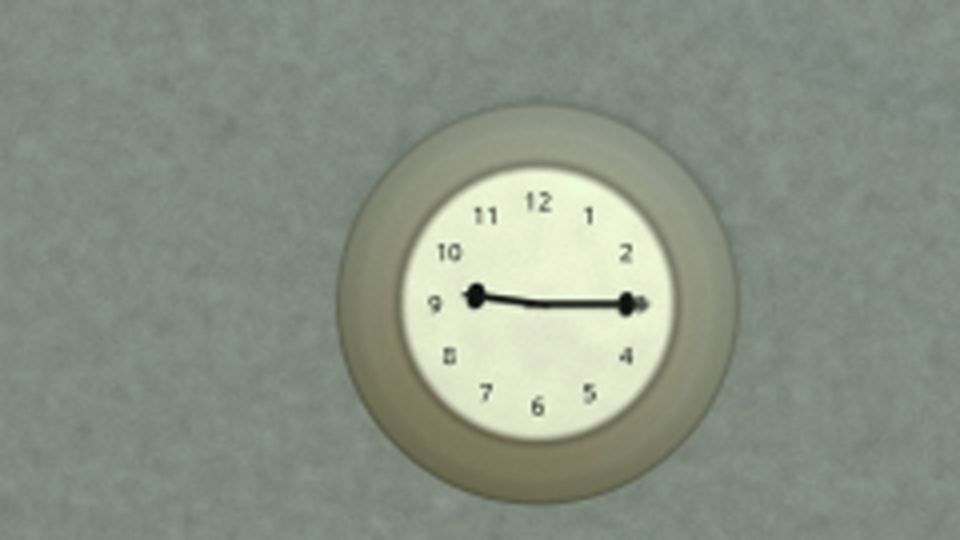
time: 9:15
